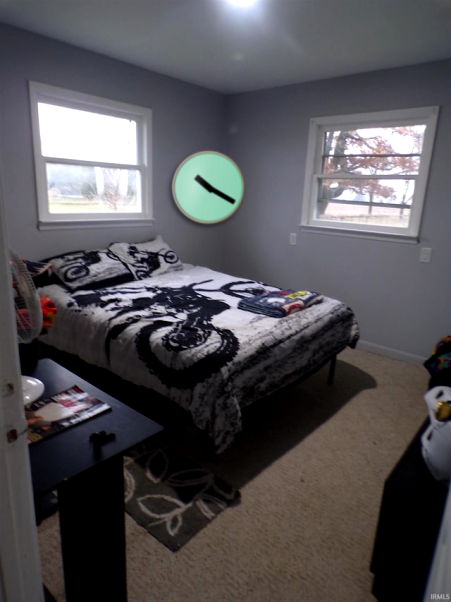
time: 10:20
